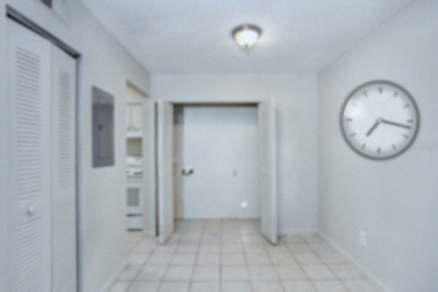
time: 7:17
